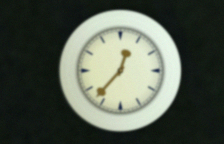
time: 12:37
